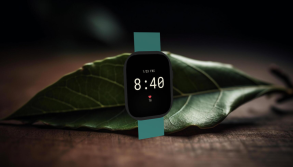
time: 8:40
